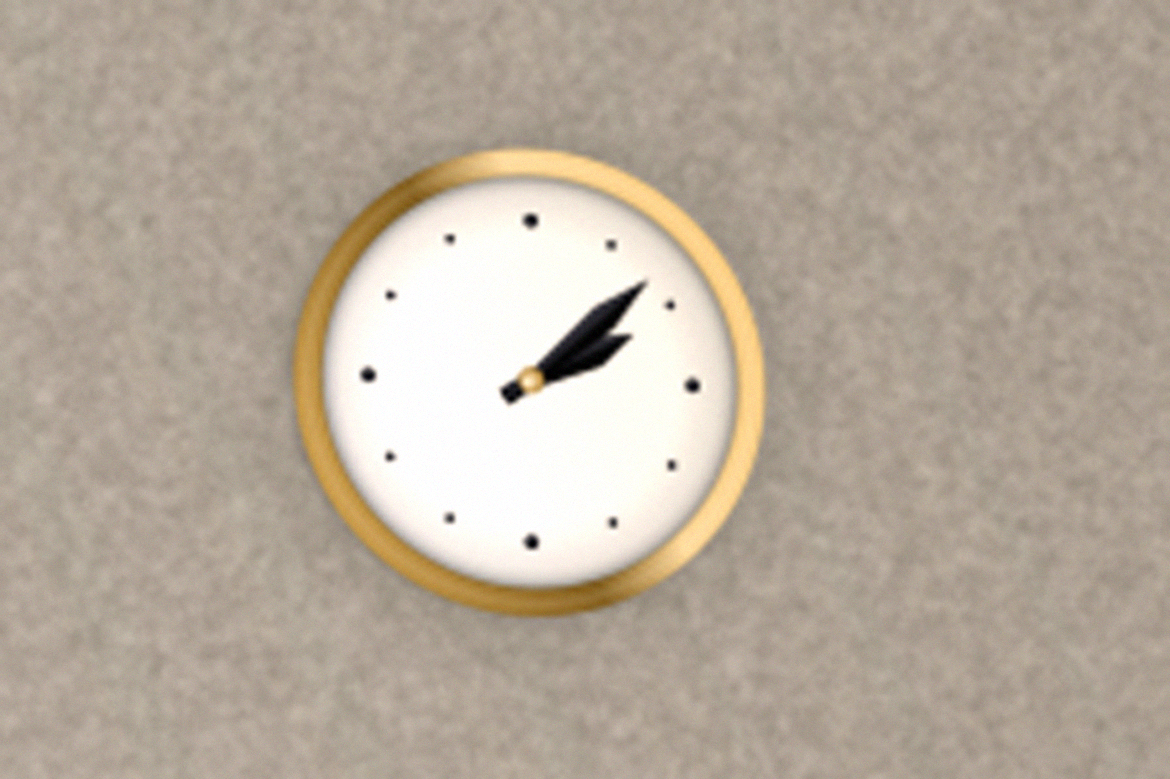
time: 2:08
